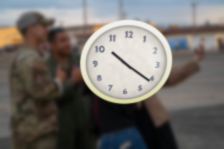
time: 10:21
